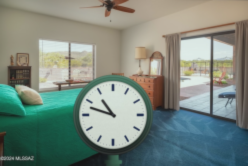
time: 10:48
